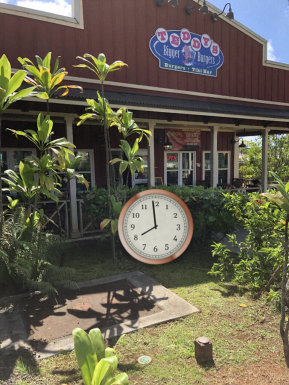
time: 7:59
